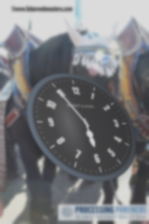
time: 5:55
